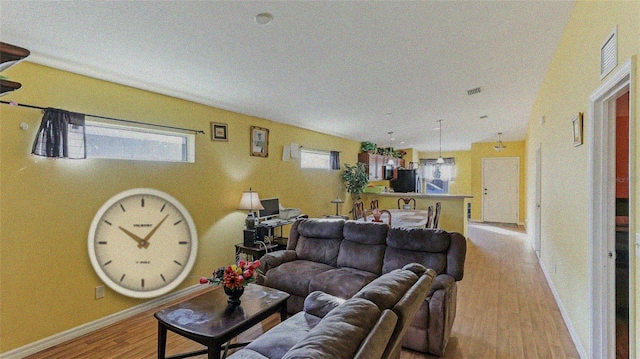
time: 10:07
